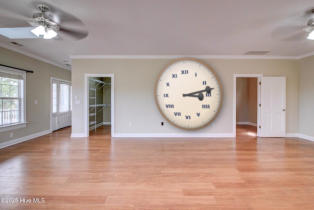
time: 3:13
